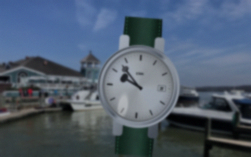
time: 9:53
